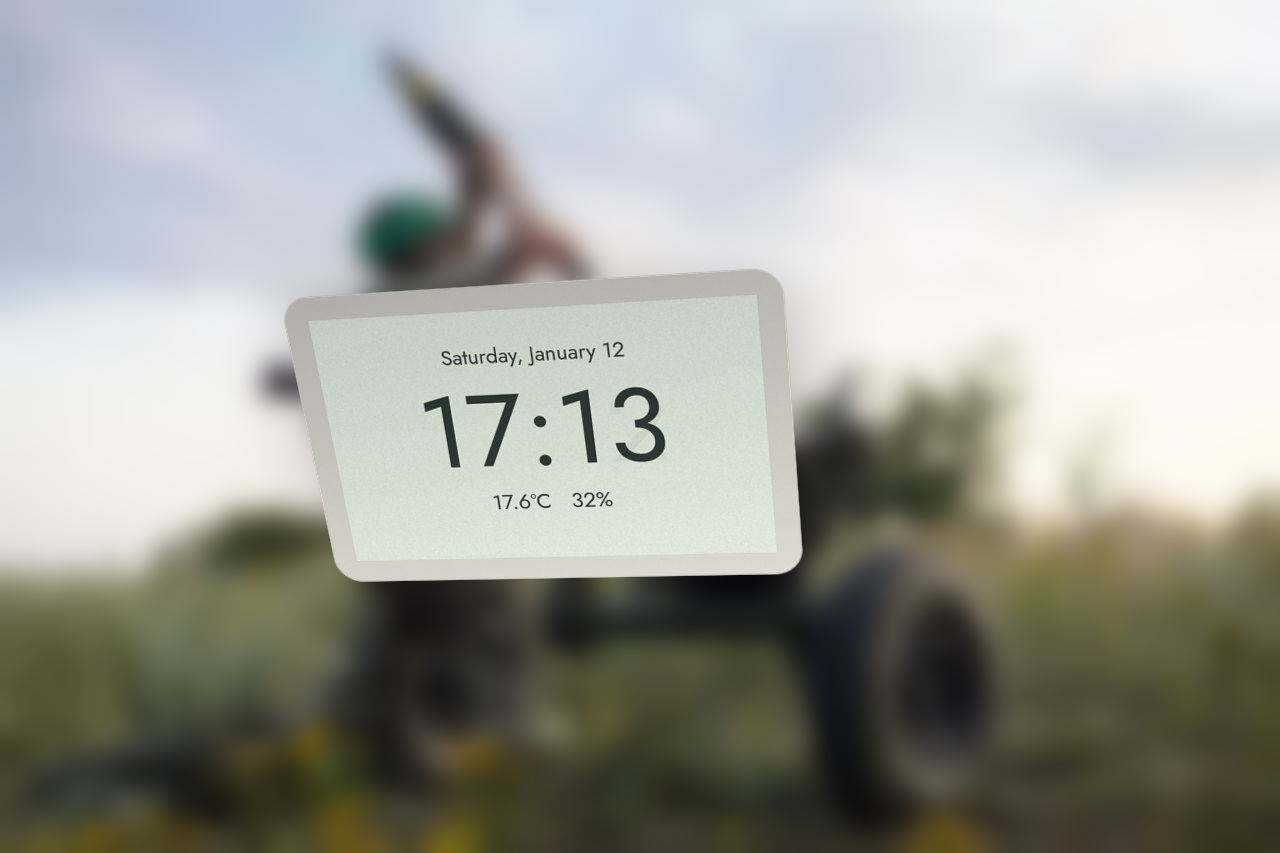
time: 17:13
